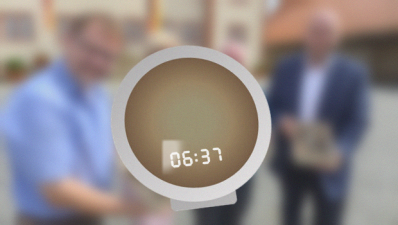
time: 6:37
